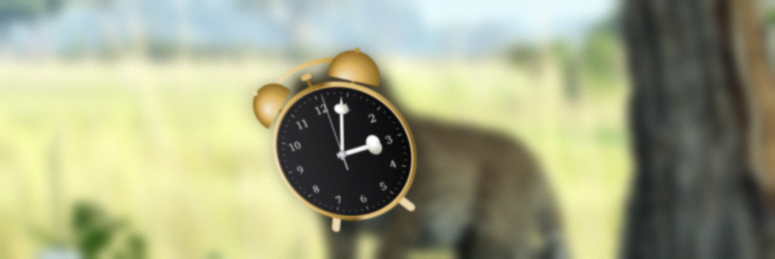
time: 3:04:01
